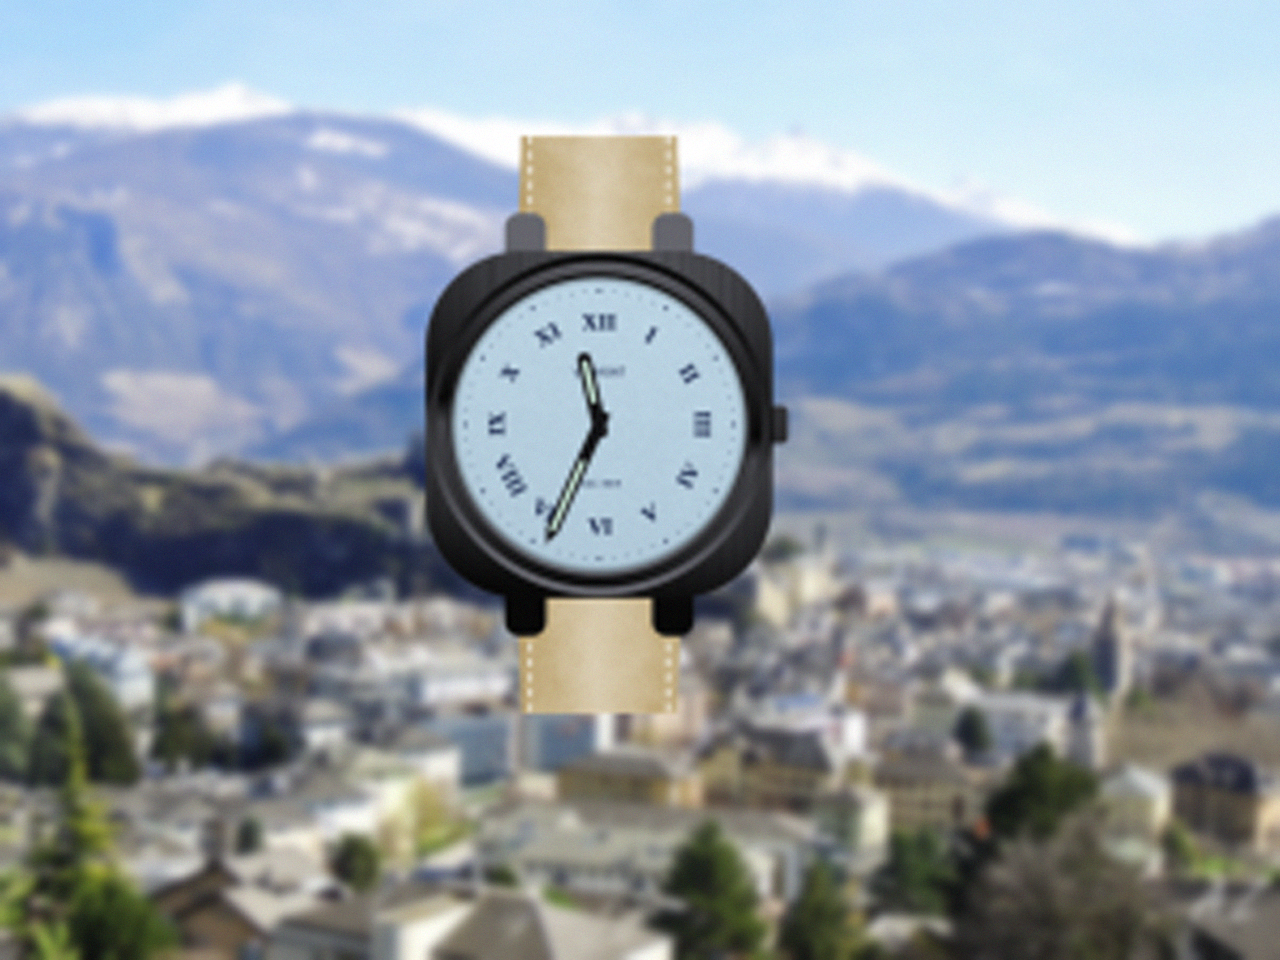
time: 11:34
